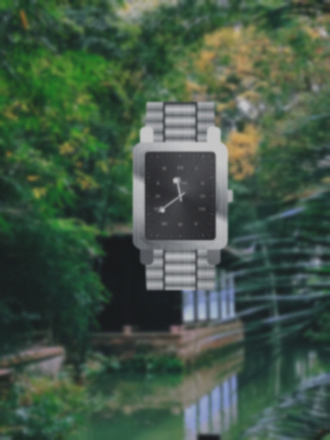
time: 11:39
